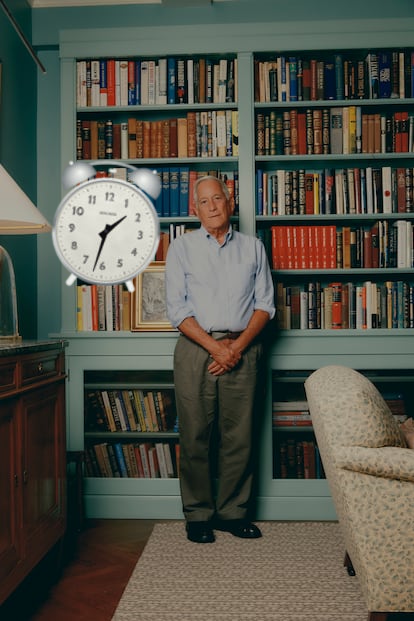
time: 1:32
